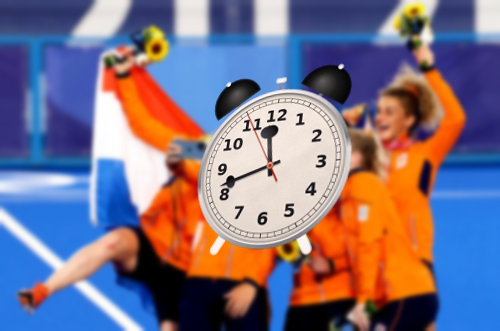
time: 11:41:55
